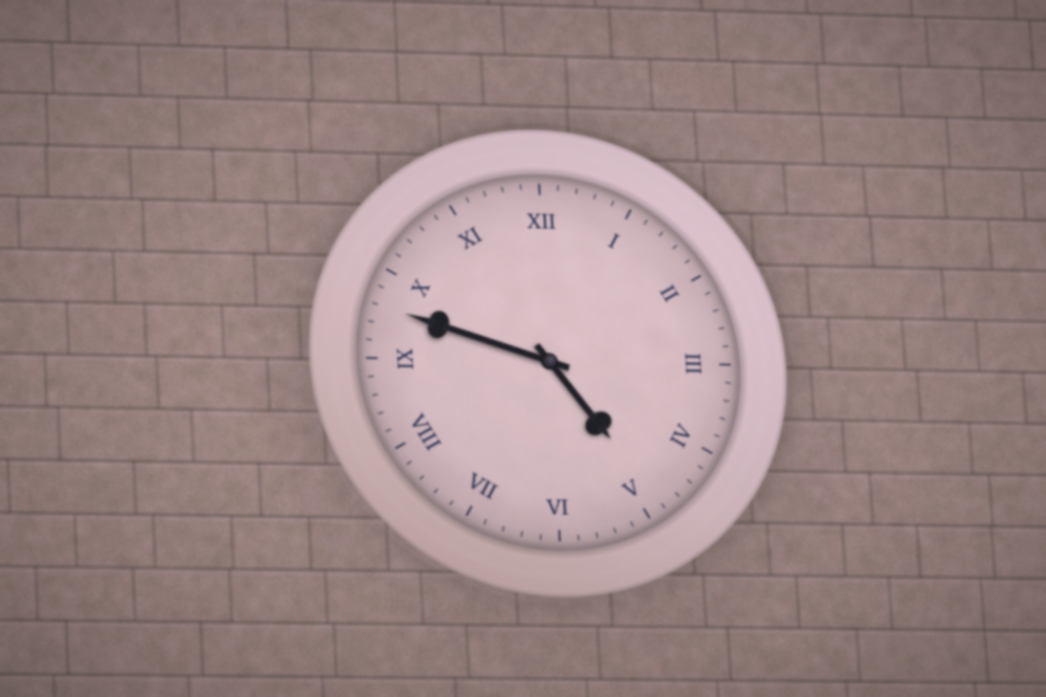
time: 4:48
